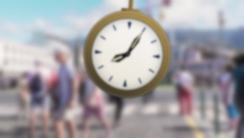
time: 8:05
